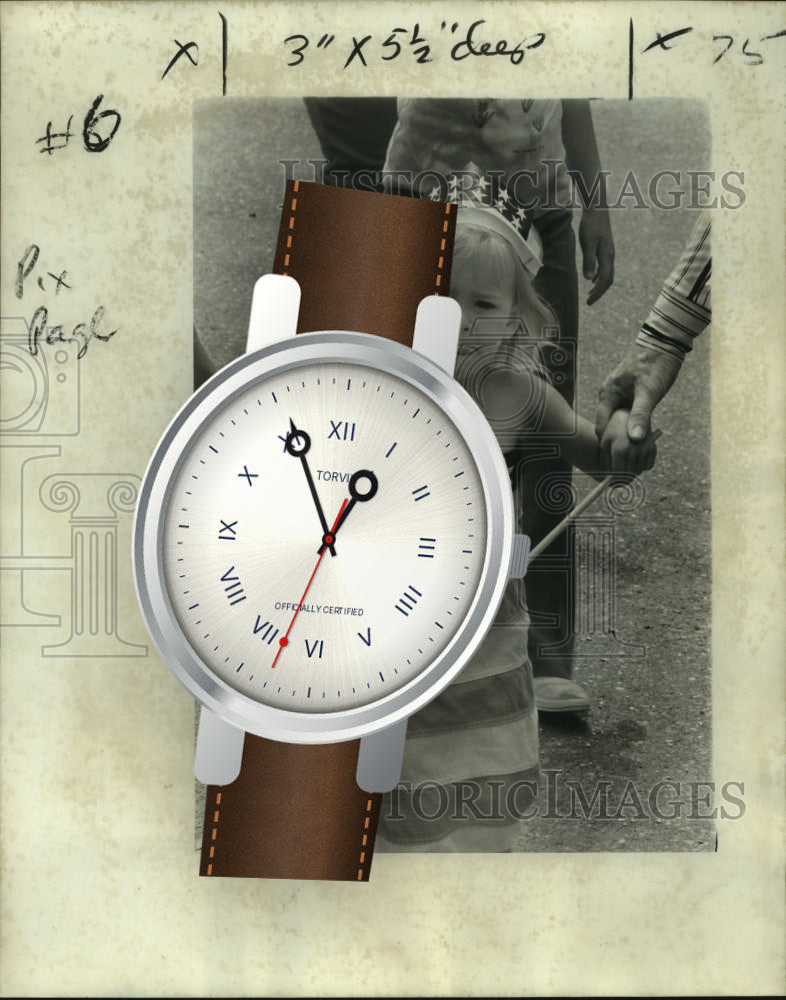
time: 12:55:33
